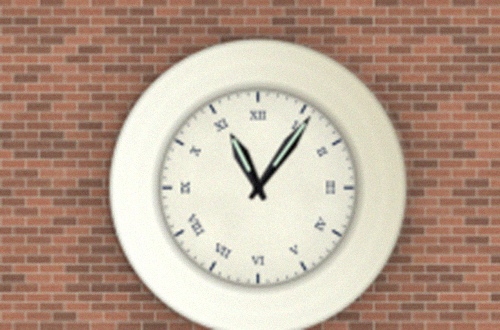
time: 11:06
